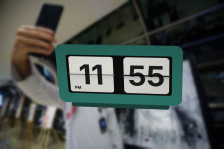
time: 11:55
